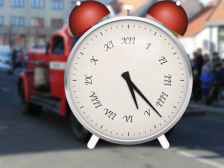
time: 5:23
